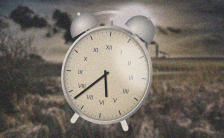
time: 5:38
